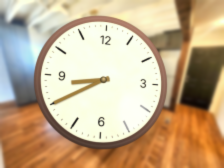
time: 8:40
